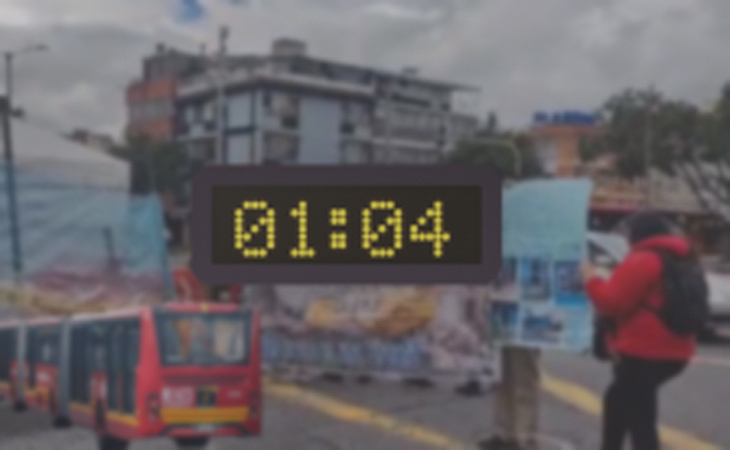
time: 1:04
